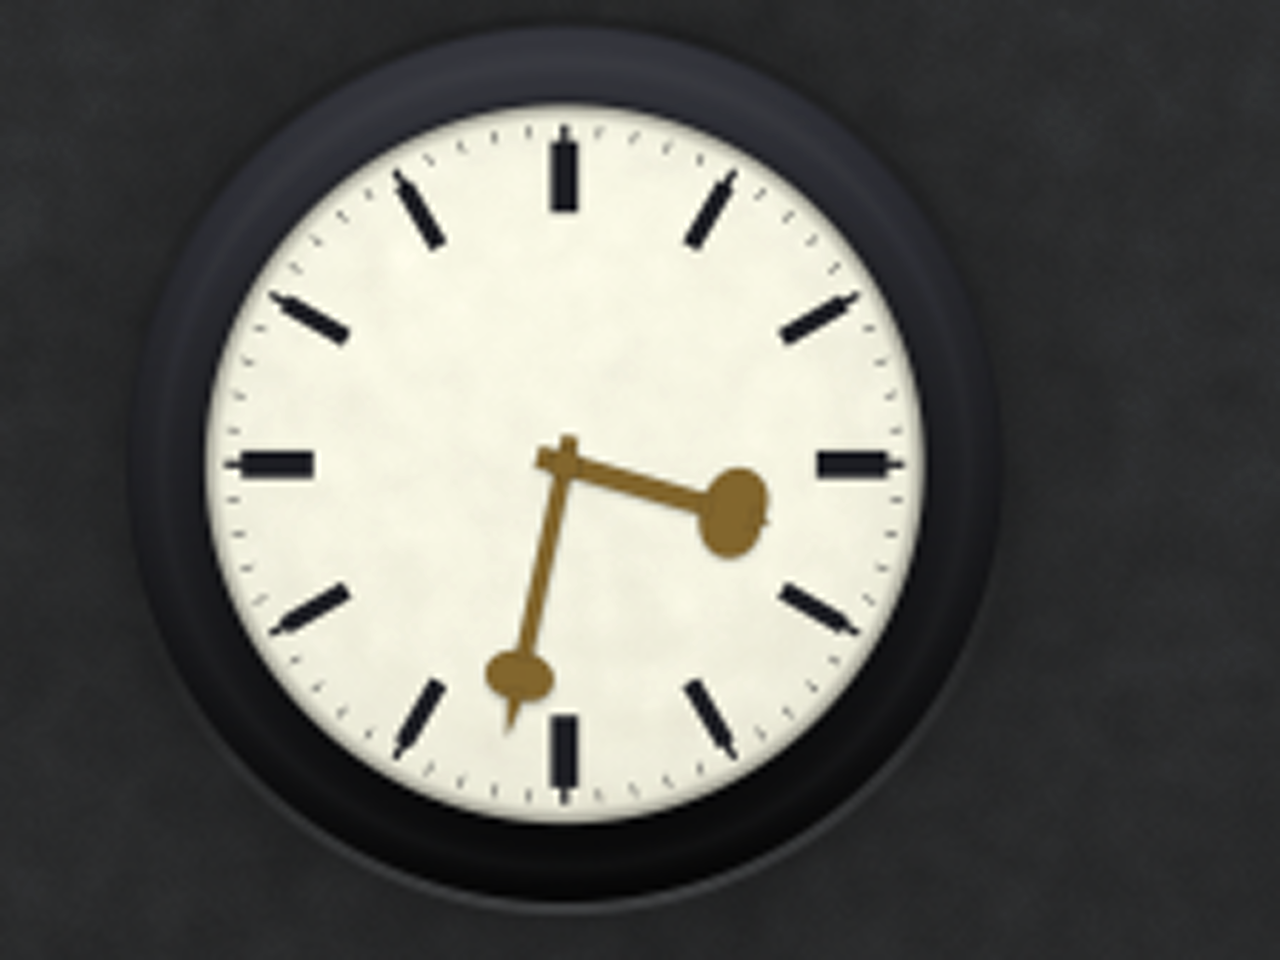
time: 3:32
